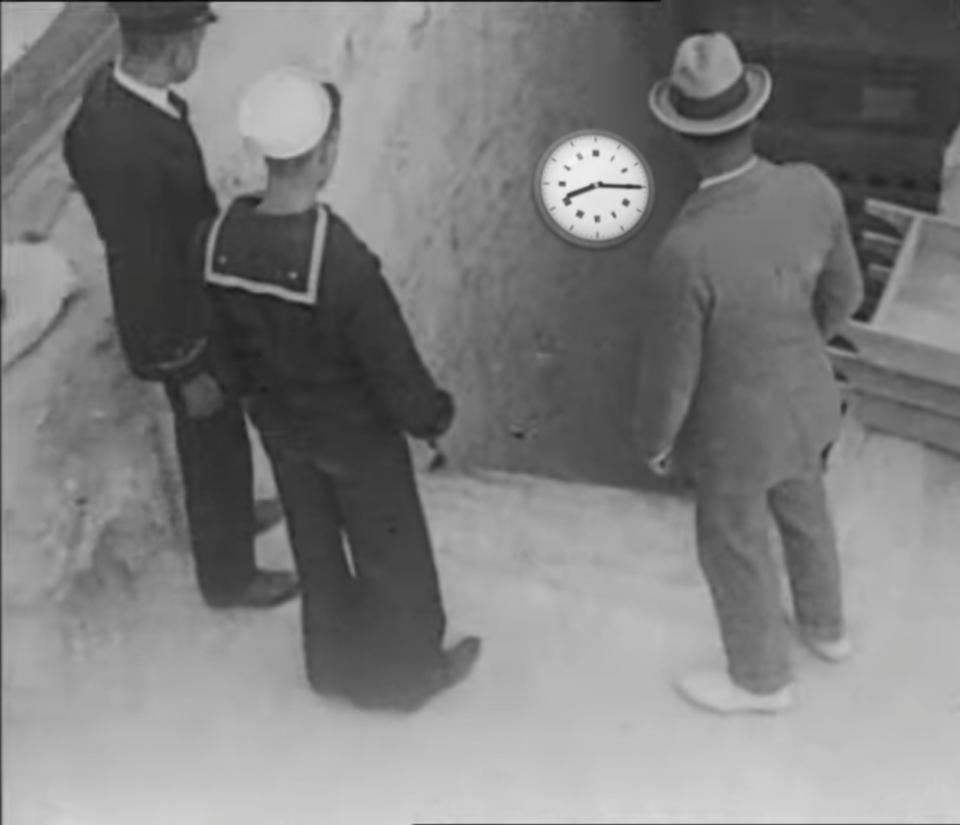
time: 8:15
